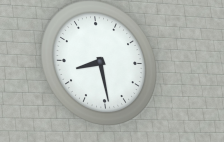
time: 8:29
